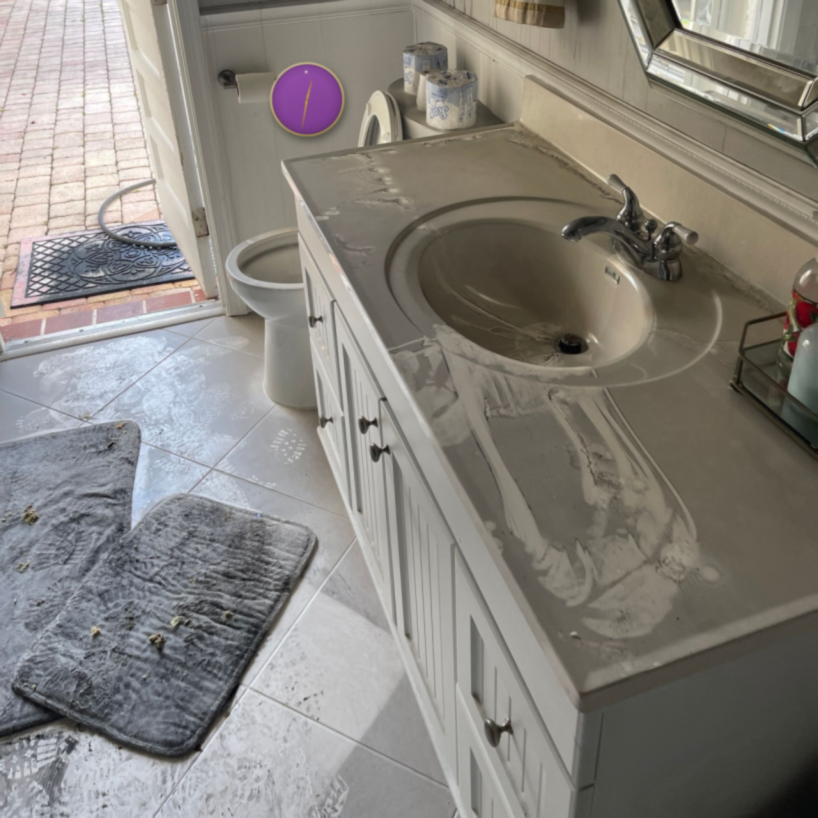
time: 12:32
